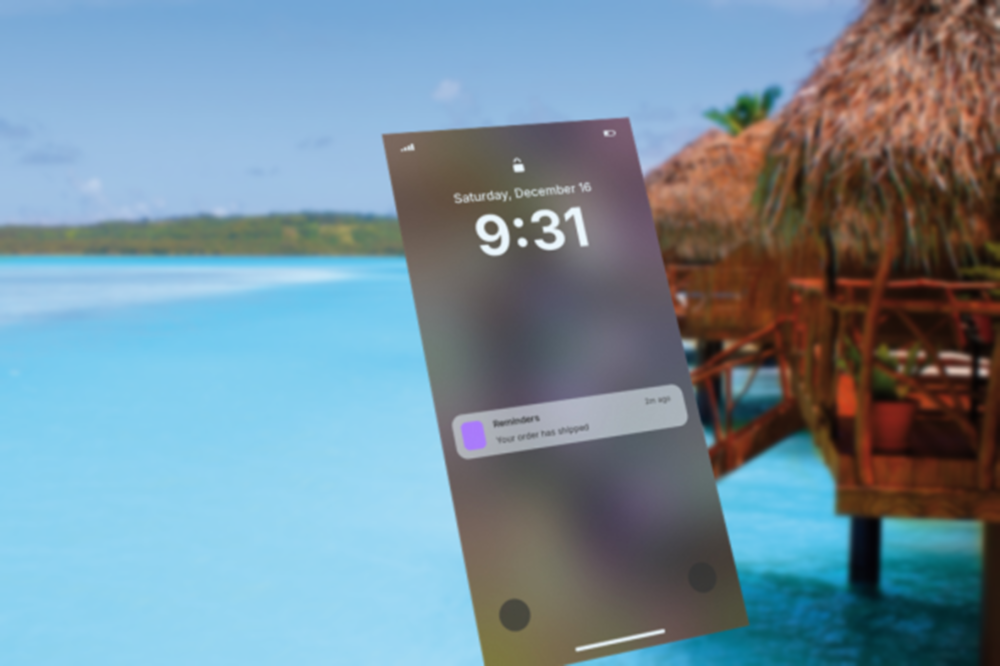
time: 9:31
